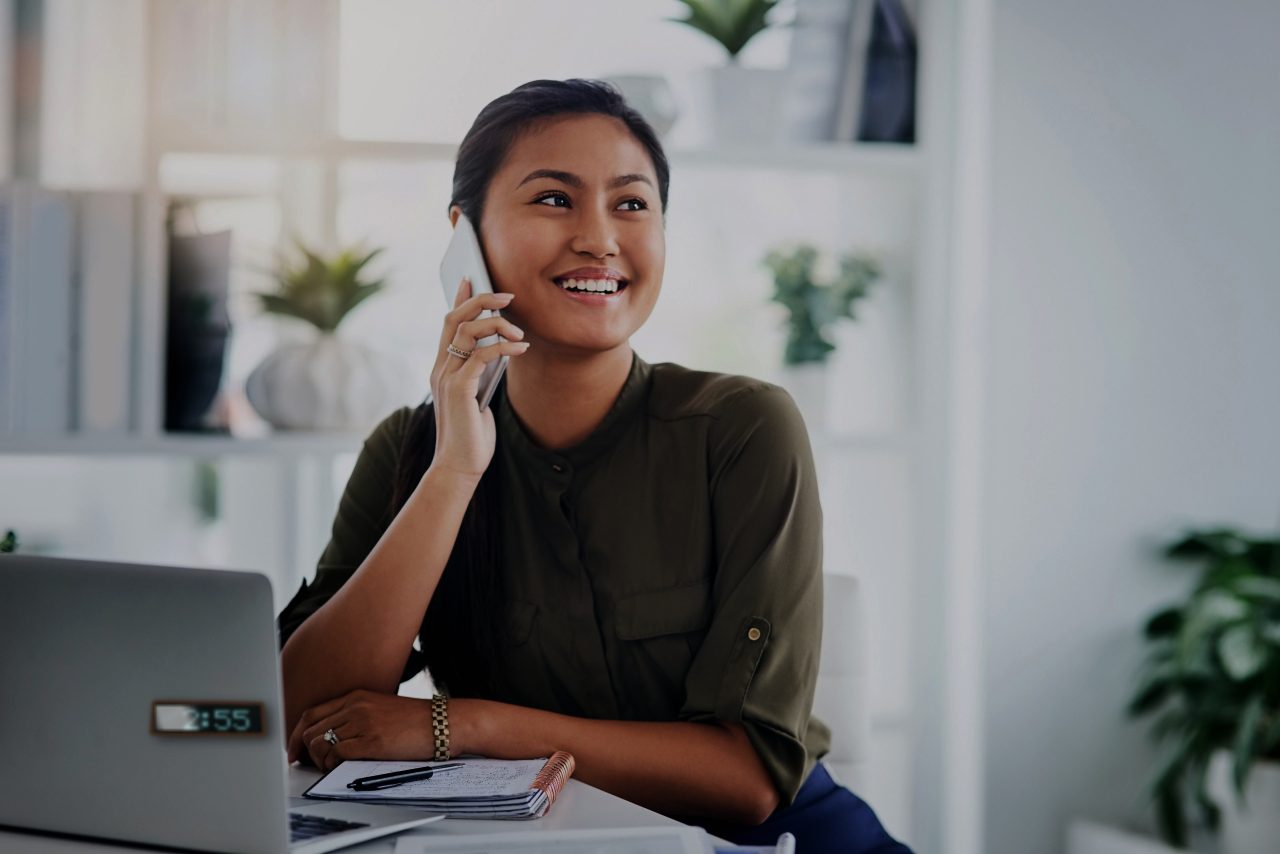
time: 2:55
